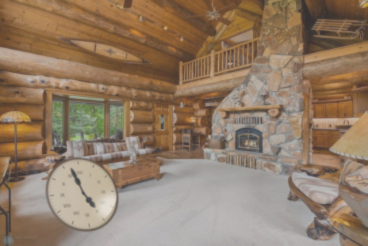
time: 4:57
